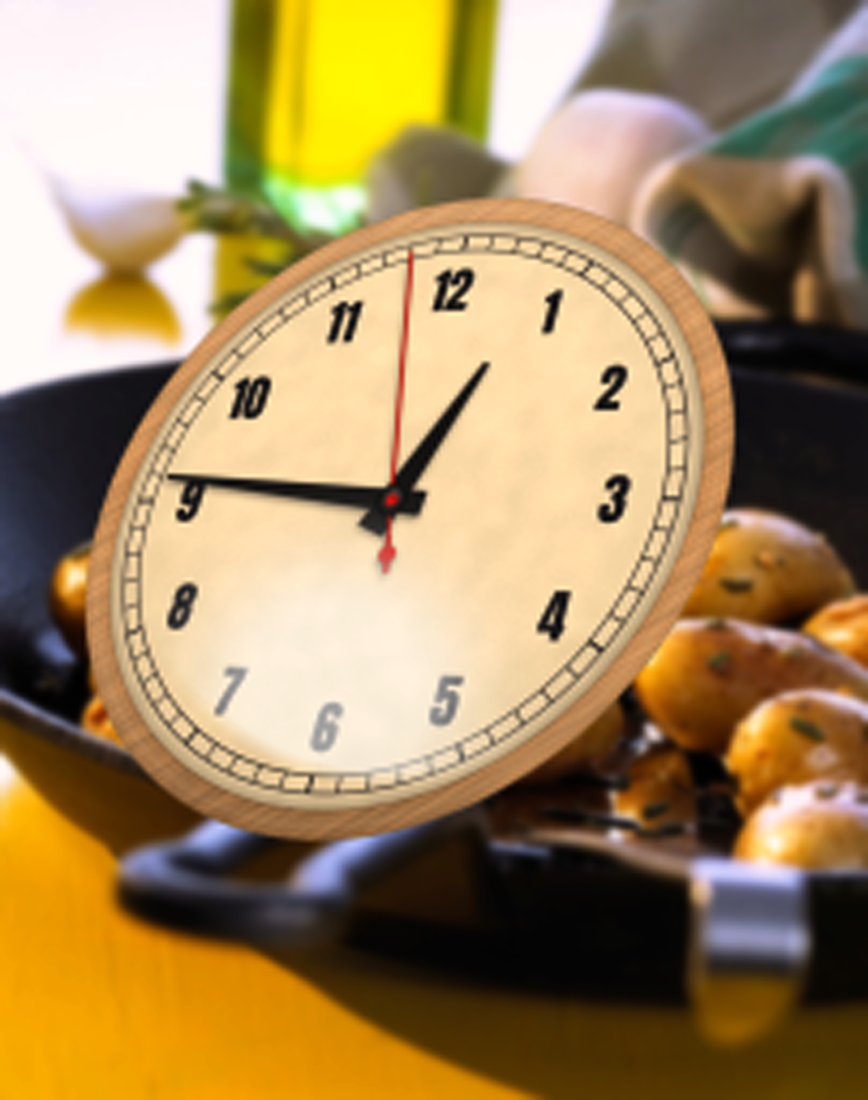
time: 12:45:58
